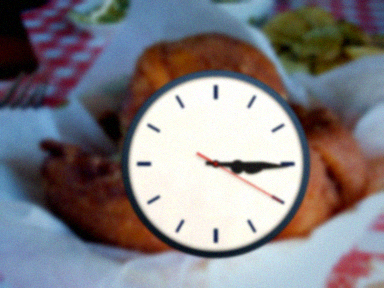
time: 3:15:20
